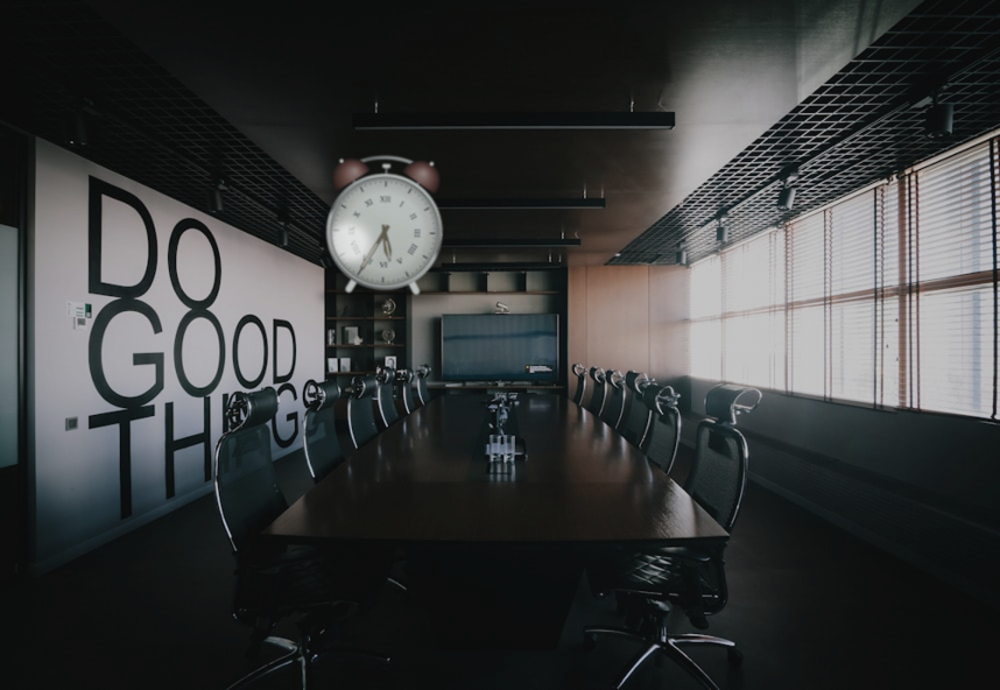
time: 5:35
